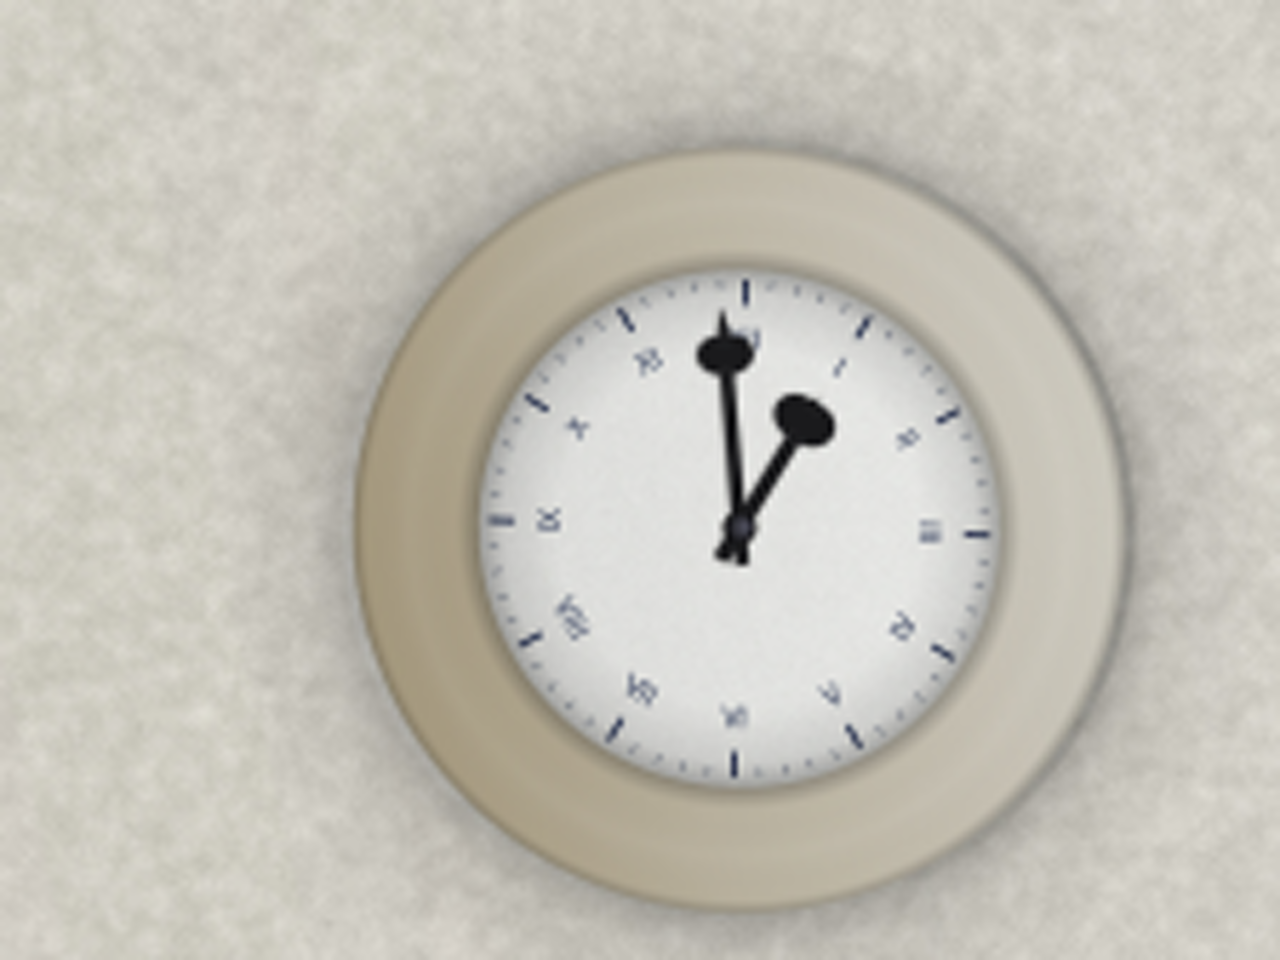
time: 12:59
